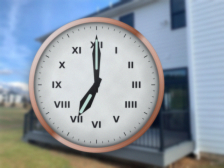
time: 7:00
